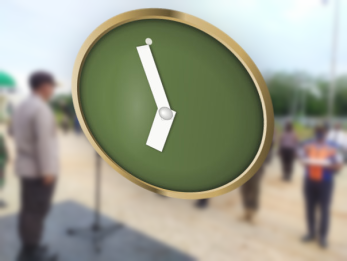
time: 6:59
